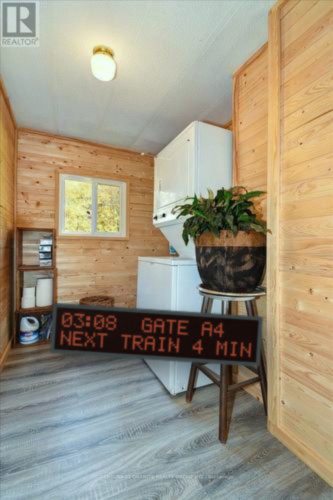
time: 3:08
